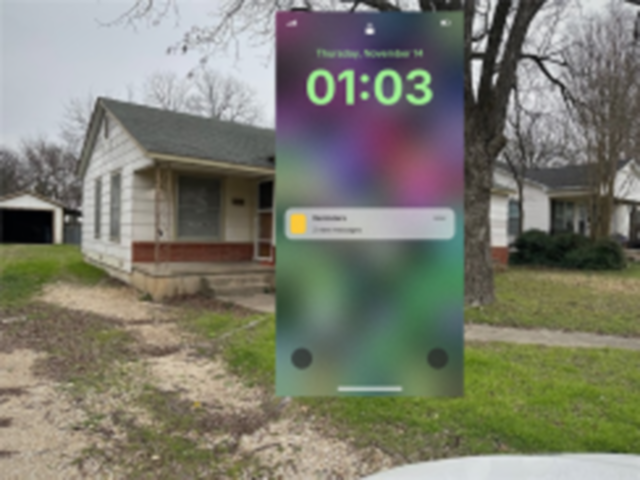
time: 1:03
